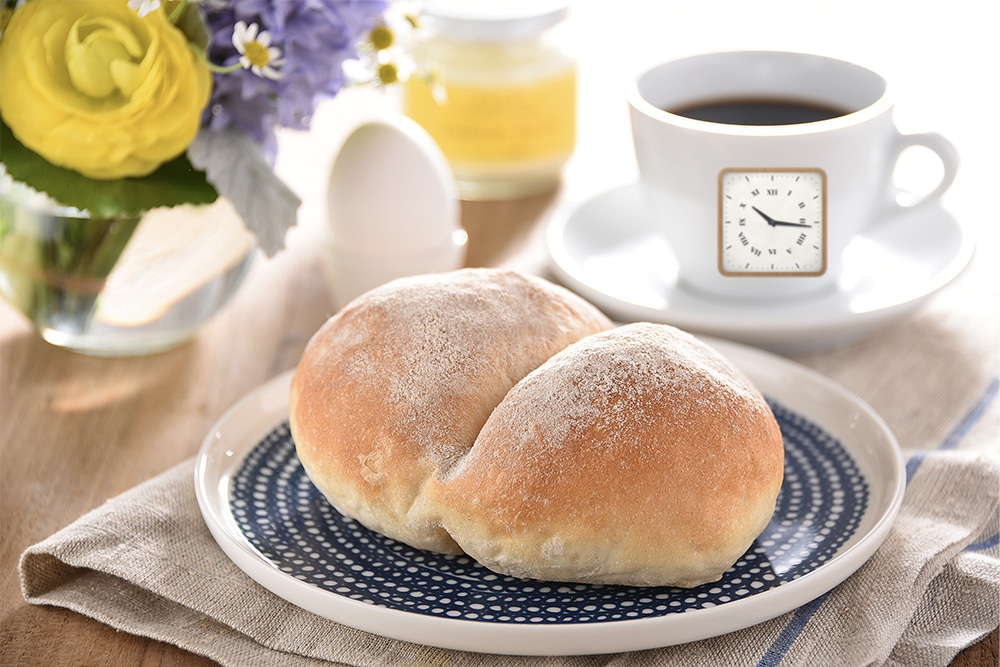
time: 10:16
